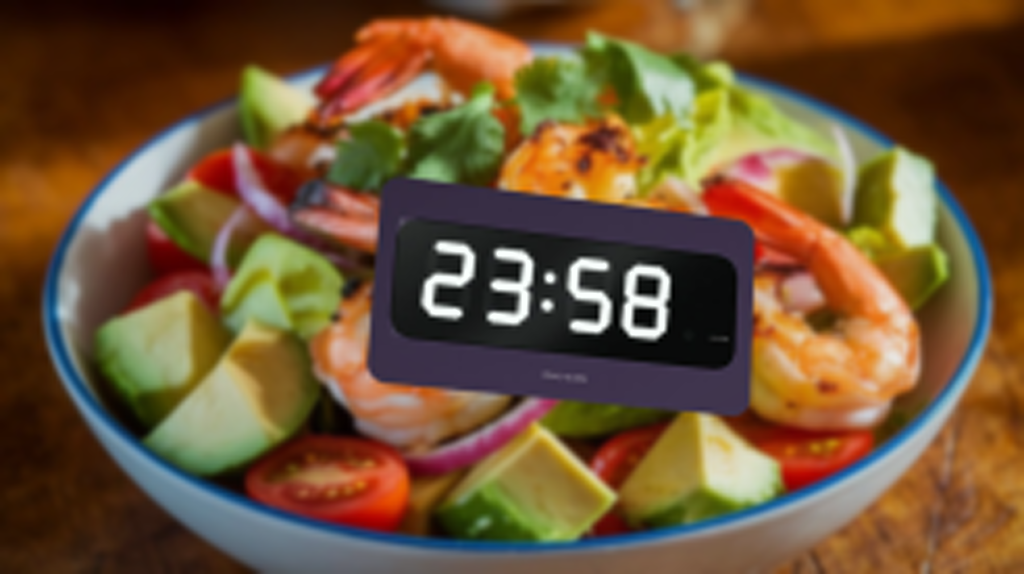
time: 23:58
